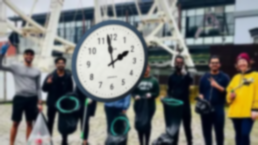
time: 1:58
